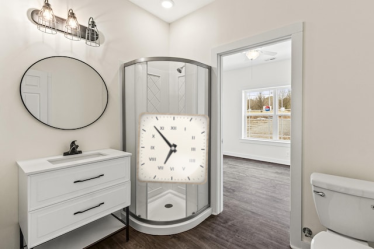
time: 6:53
